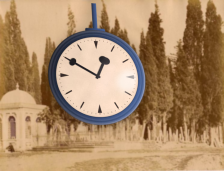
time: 12:50
